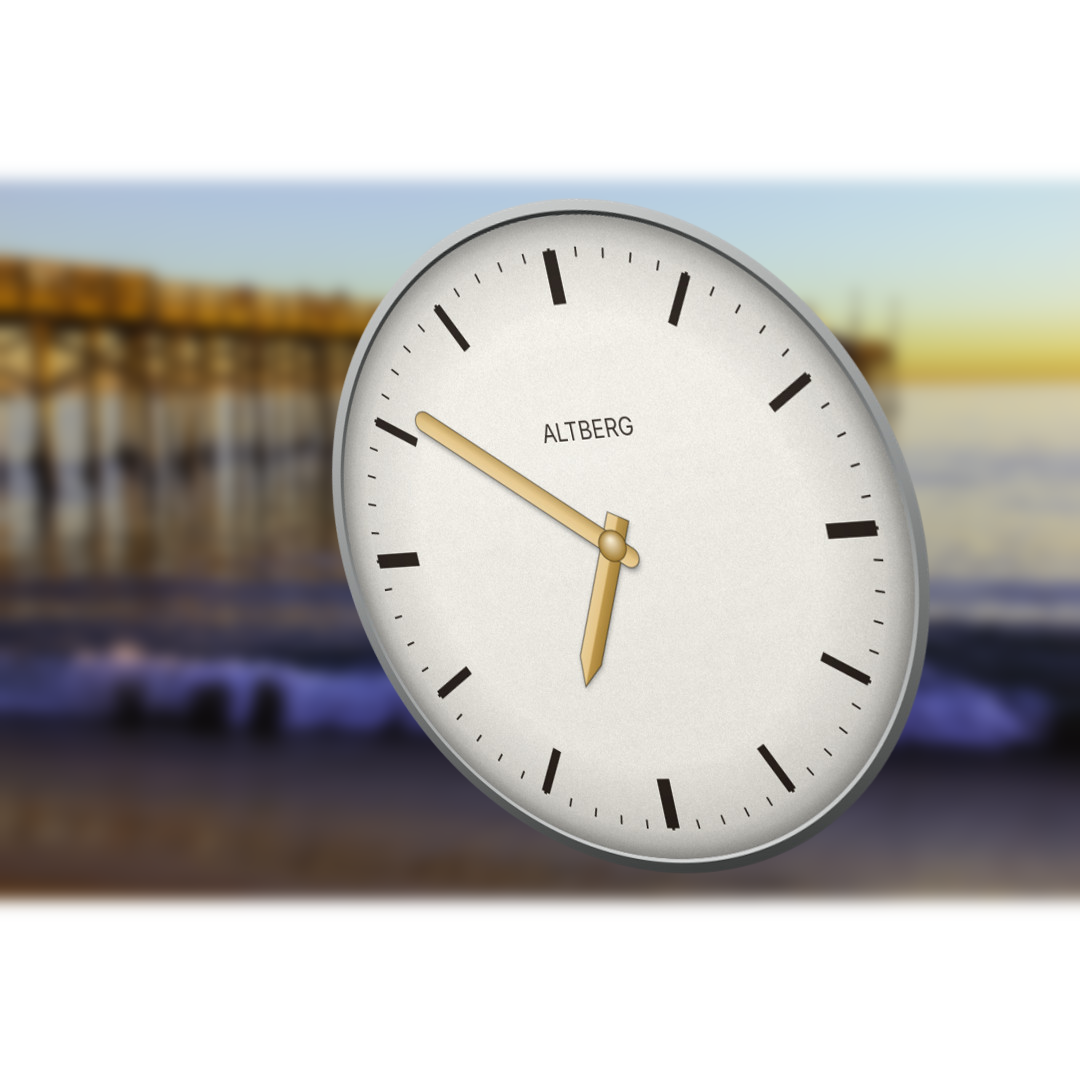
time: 6:51
